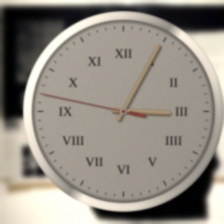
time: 3:04:47
